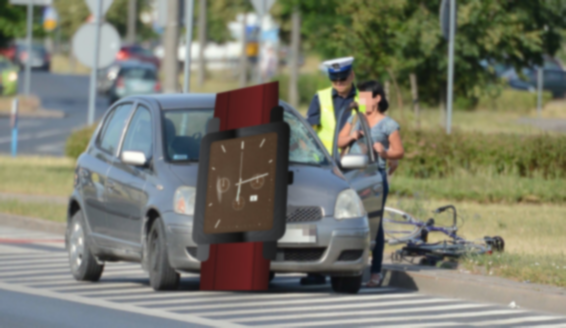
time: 6:13
